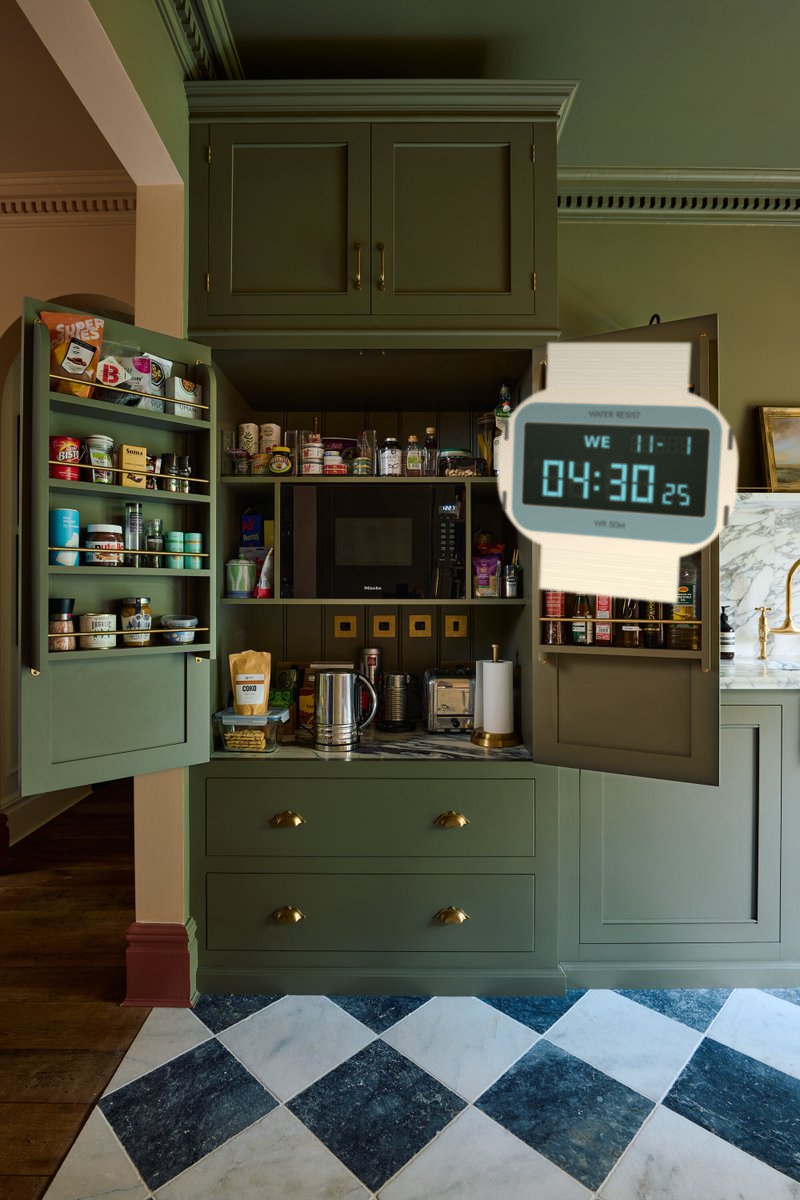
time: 4:30:25
